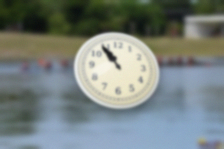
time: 10:54
